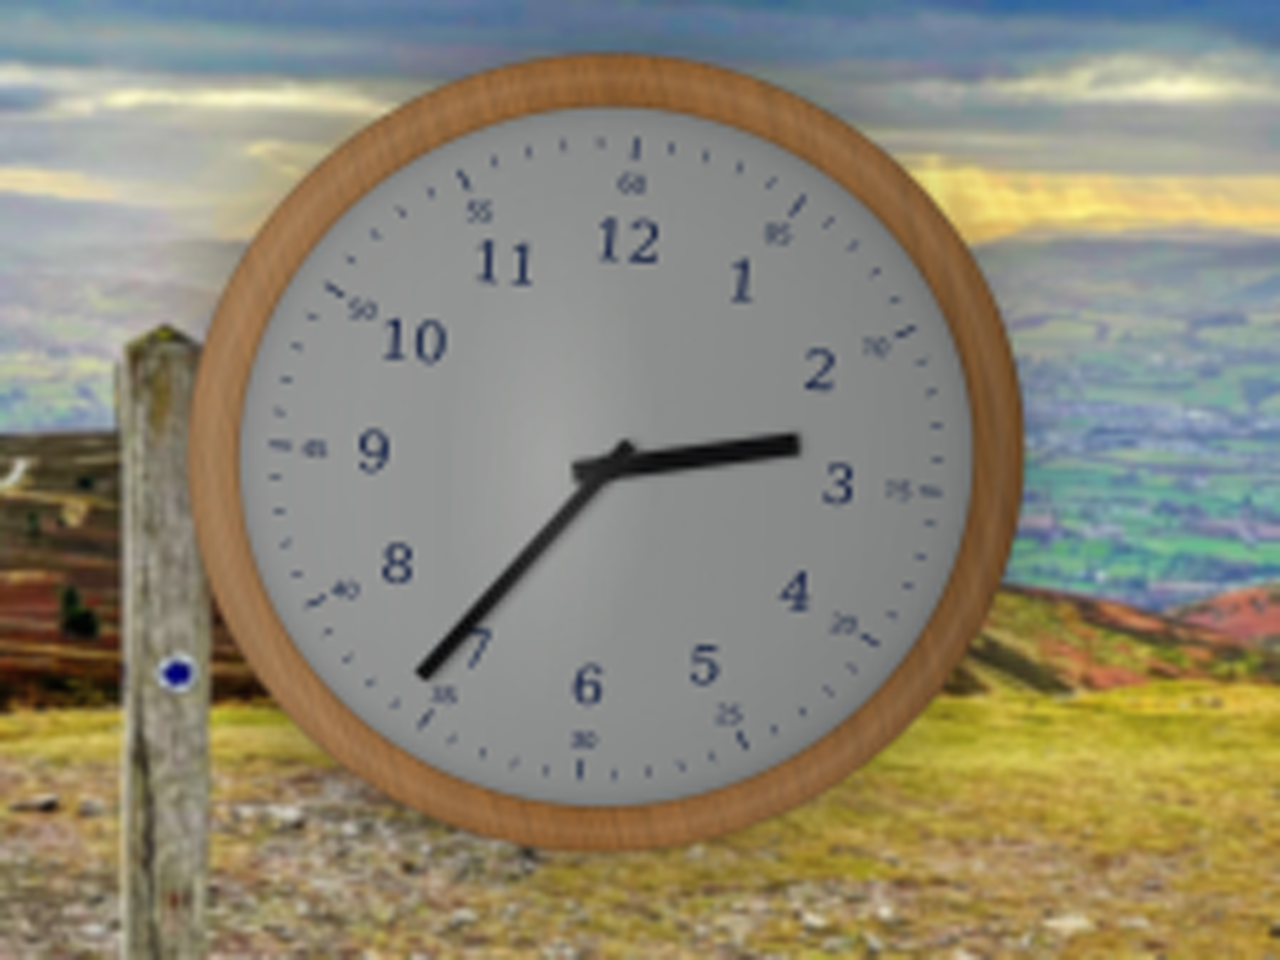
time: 2:36
